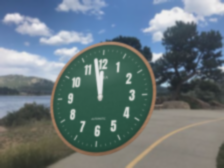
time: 11:58
